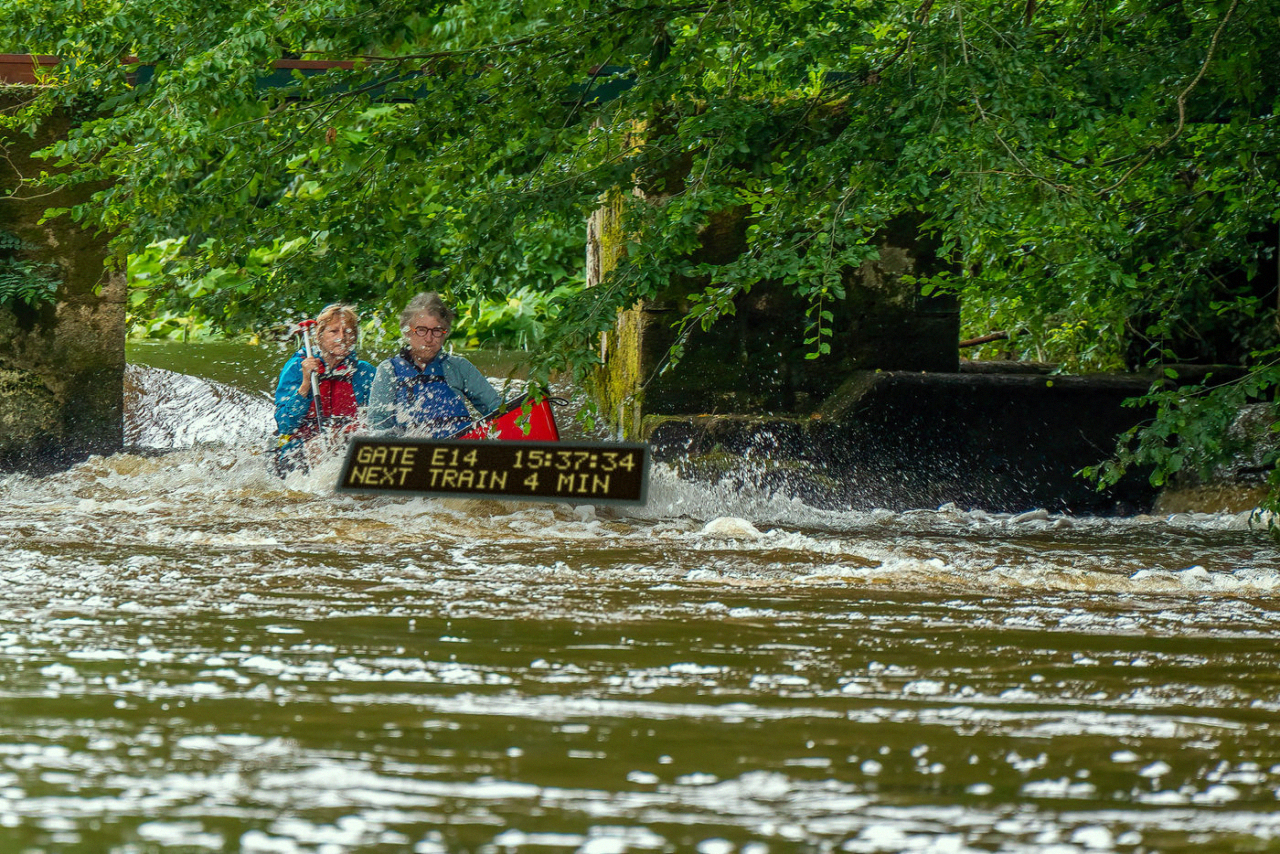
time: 15:37:34
